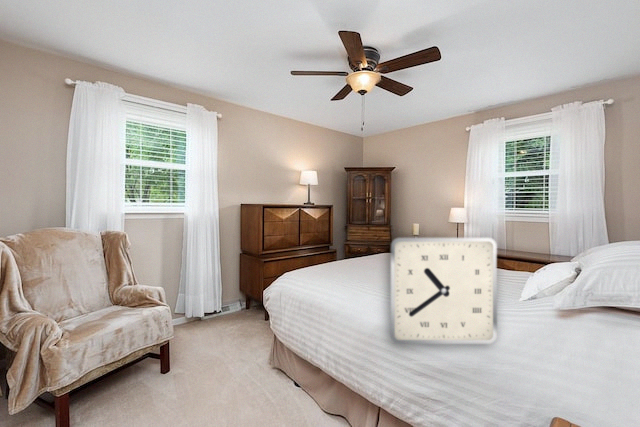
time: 10:39
